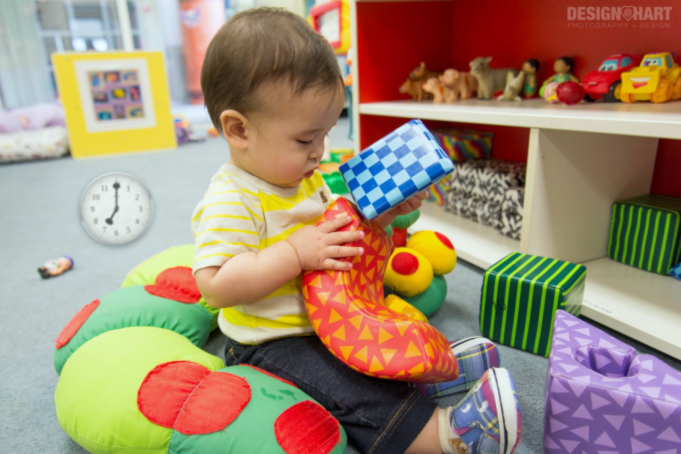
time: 7:00
